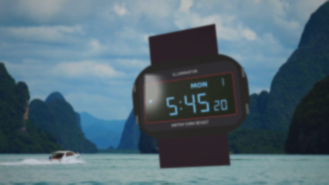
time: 5:45
